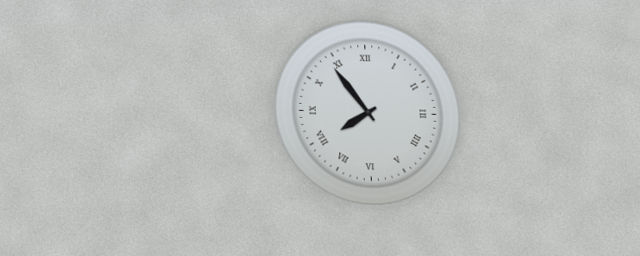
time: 7:54
